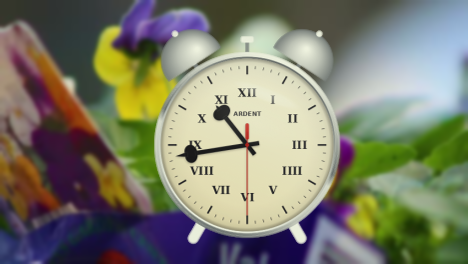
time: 10:43:30
